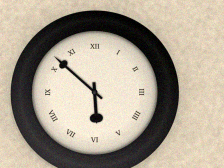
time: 5:52
